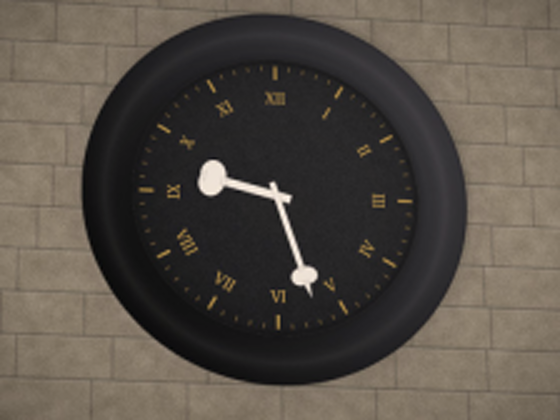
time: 9:27
